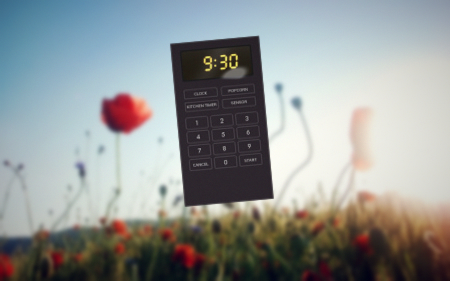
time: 9:30
